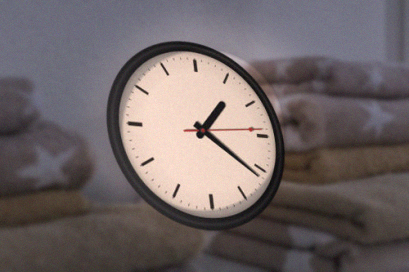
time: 1:21:14
